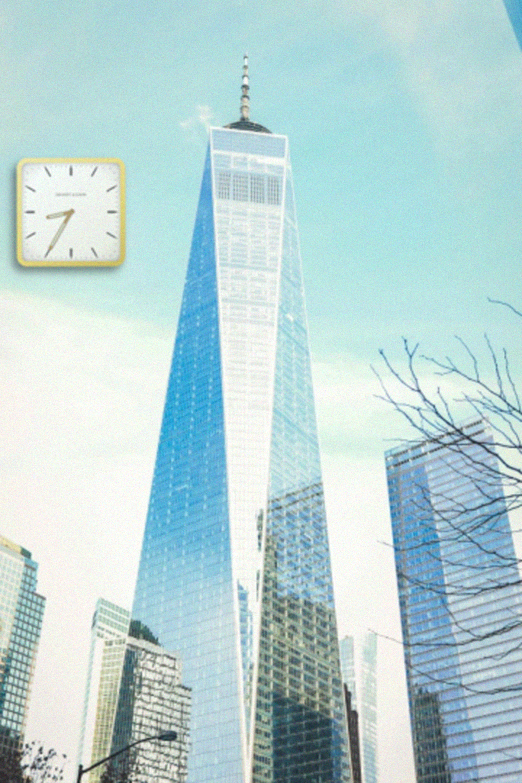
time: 8:35
